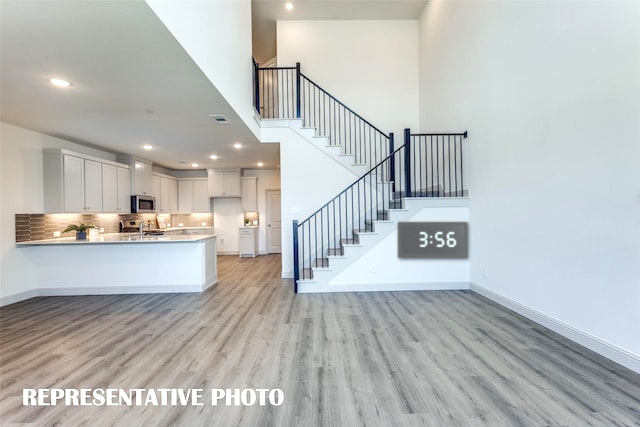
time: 3:56
